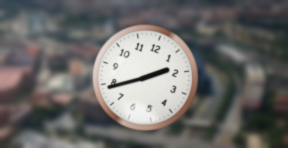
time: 1:39
